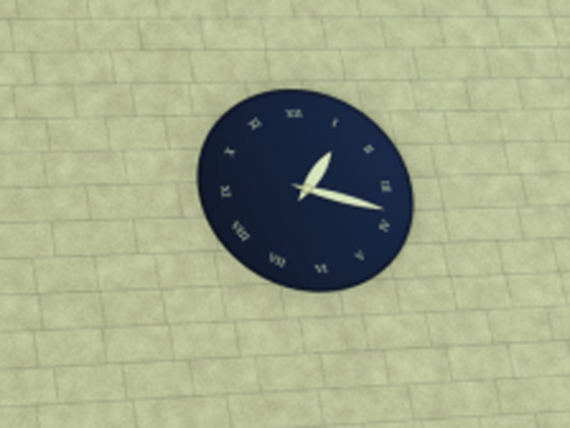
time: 1:18
